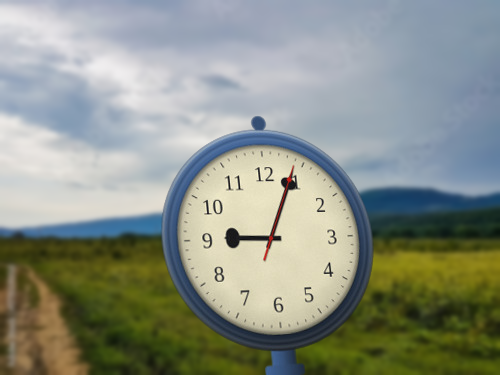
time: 9:04:04
